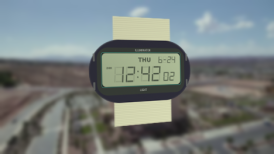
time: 12:42:02
